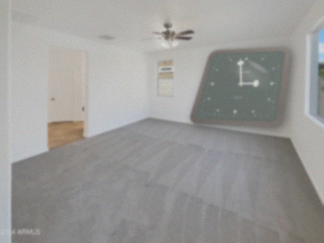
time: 2:58
